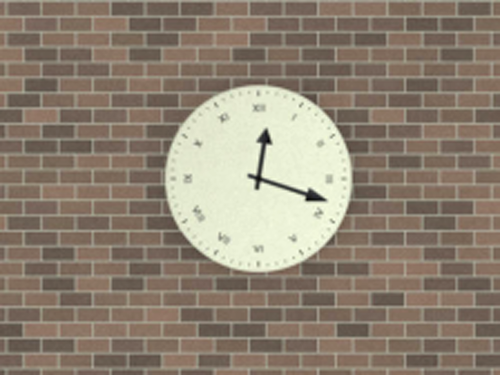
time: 12:18
